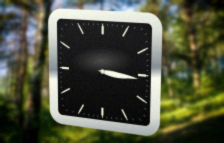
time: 3:16
